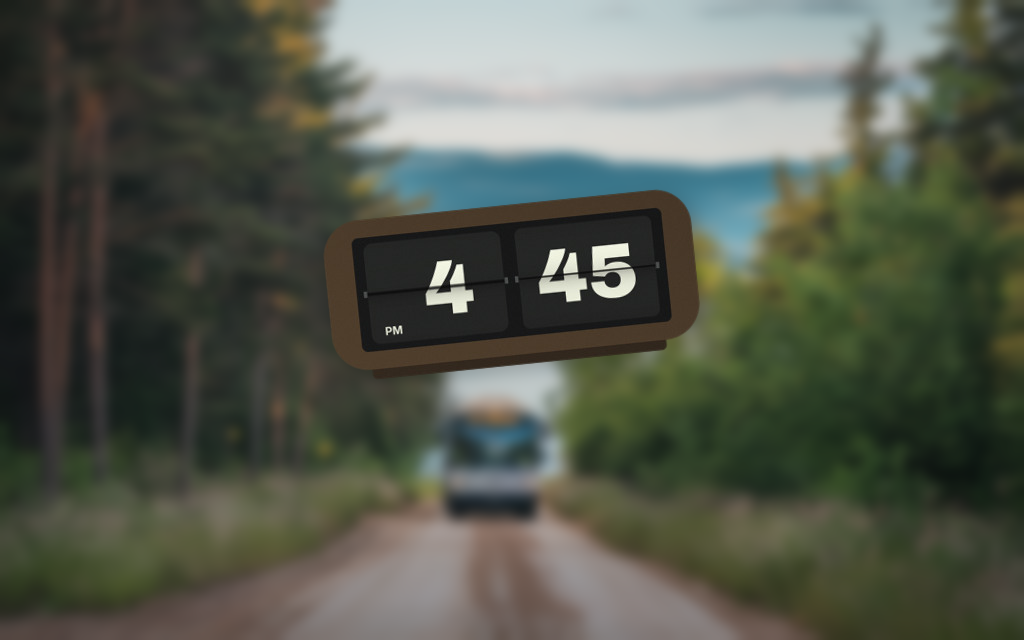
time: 4:45
